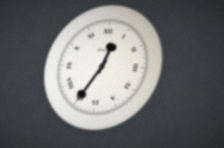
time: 12:35
